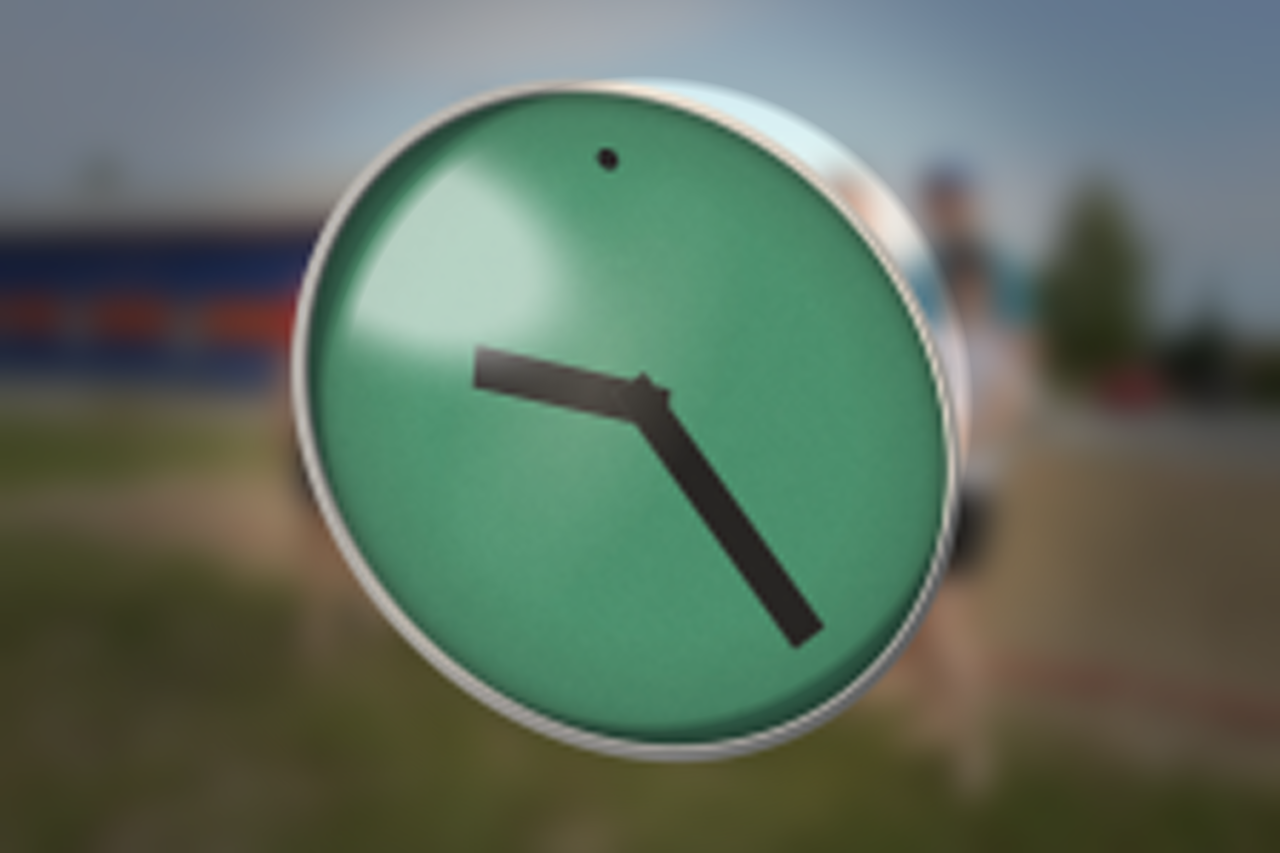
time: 9:25
